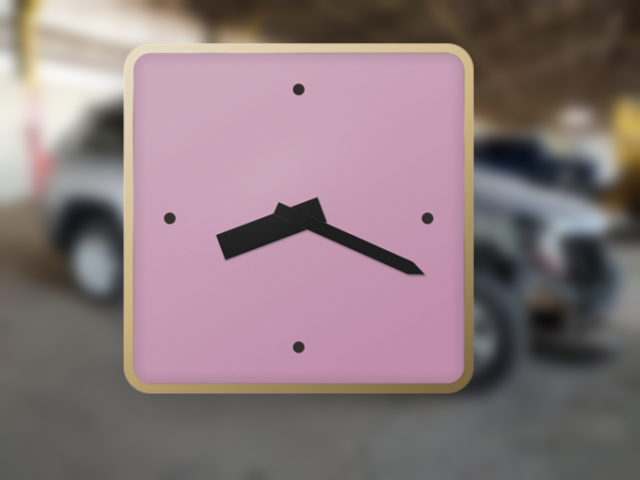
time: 8:19
